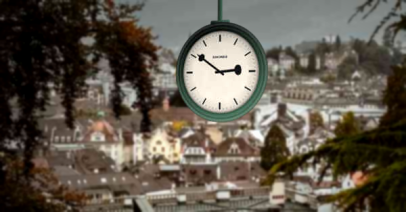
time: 2:51
